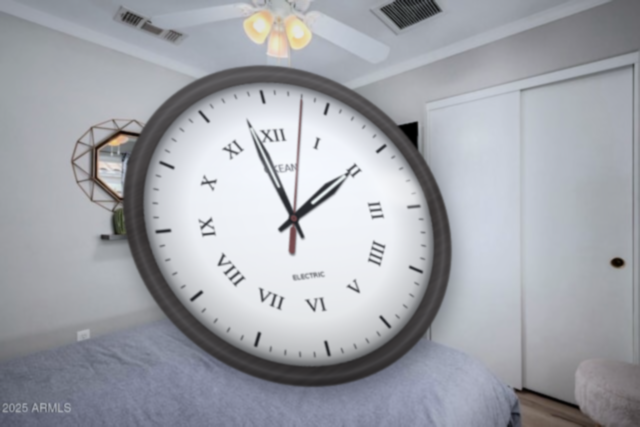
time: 1:58:03
